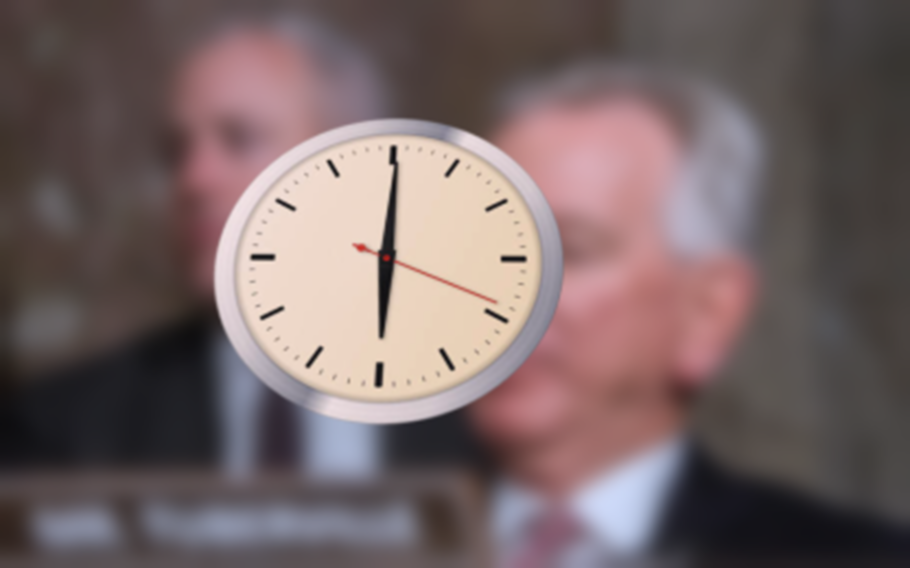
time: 6:00:19
